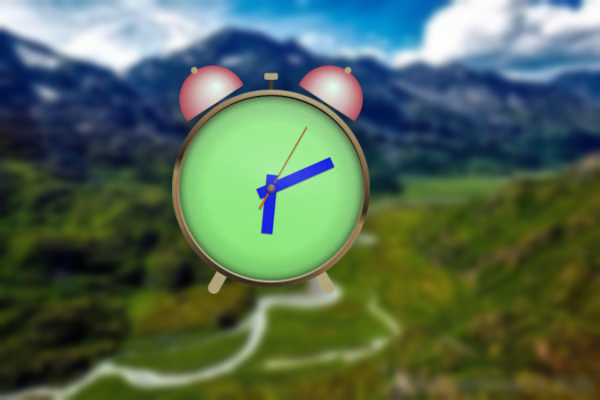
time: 6:11:05
